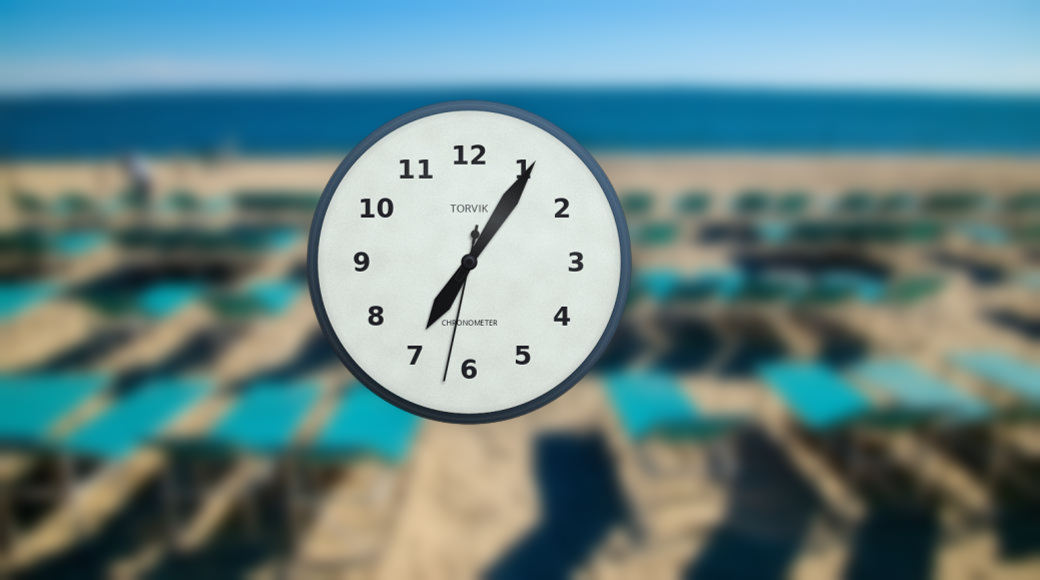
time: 7:05:32
